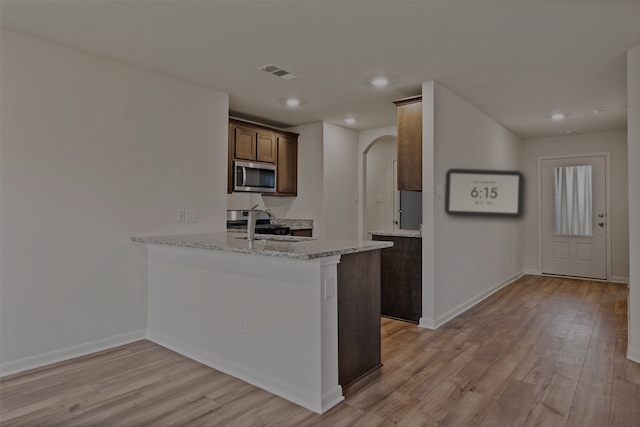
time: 6:15
